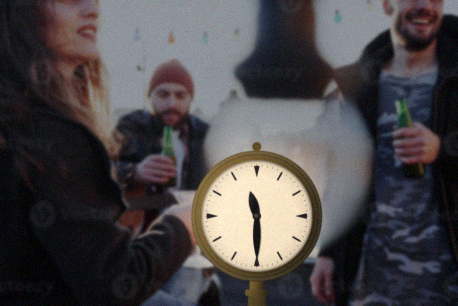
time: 11:30
